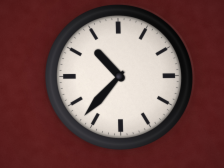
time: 10:37
